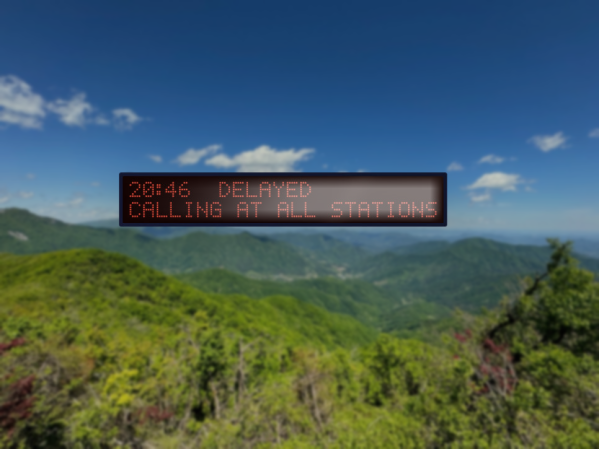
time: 20:46
